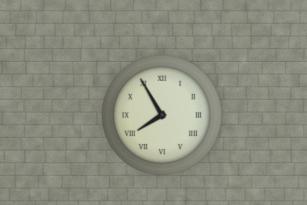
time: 7:55
